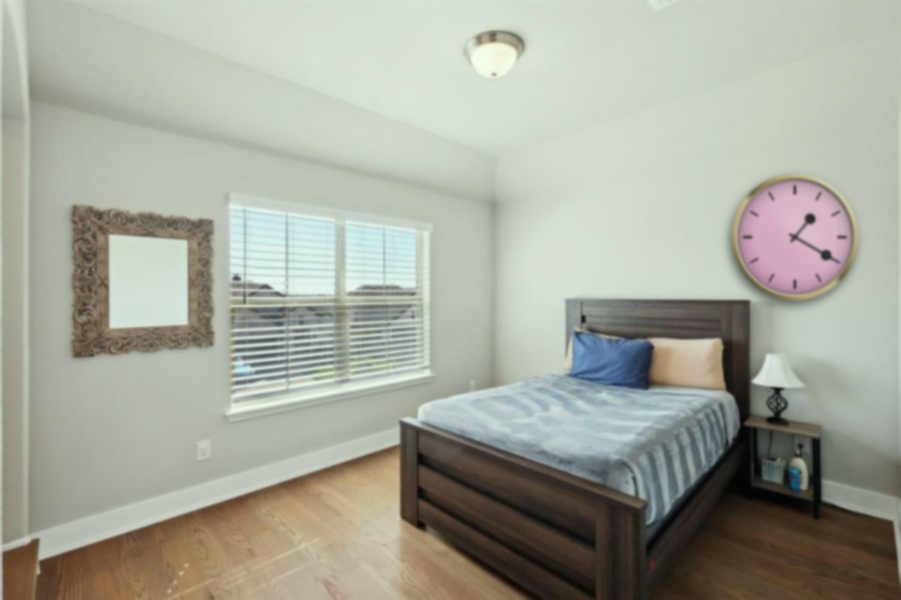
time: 1:20
